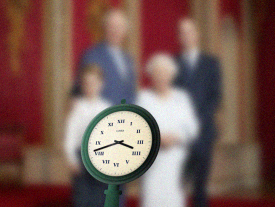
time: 3:42
